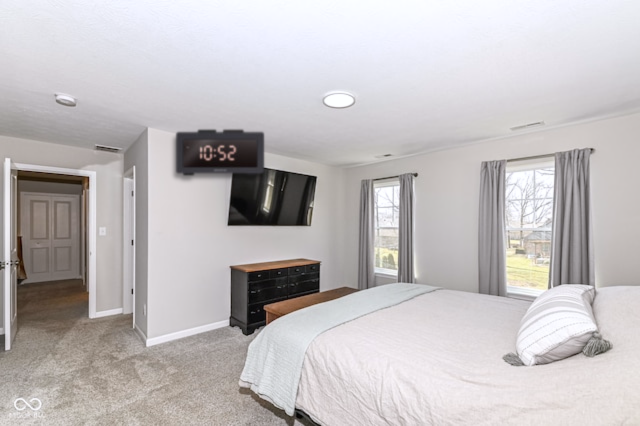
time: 10:52
